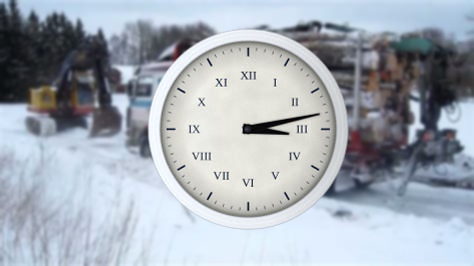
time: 3:13
